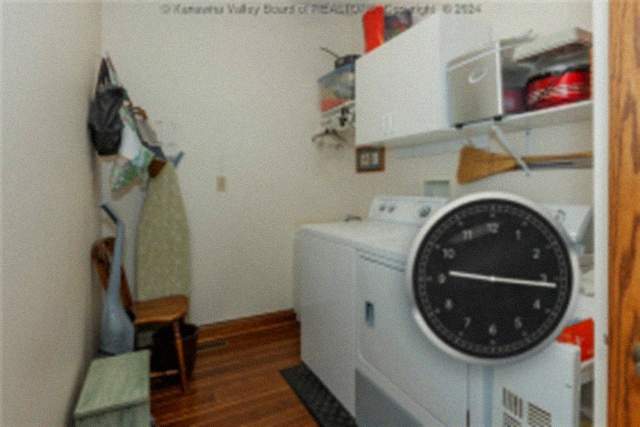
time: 9:16
